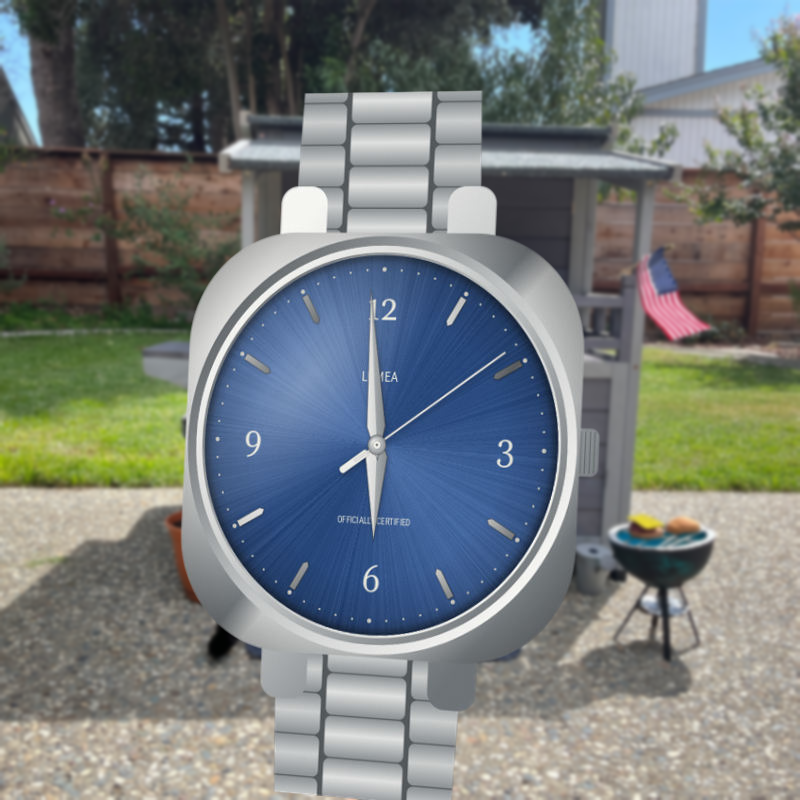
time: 5:59:09
